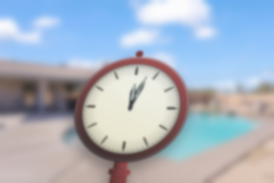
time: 12:03
